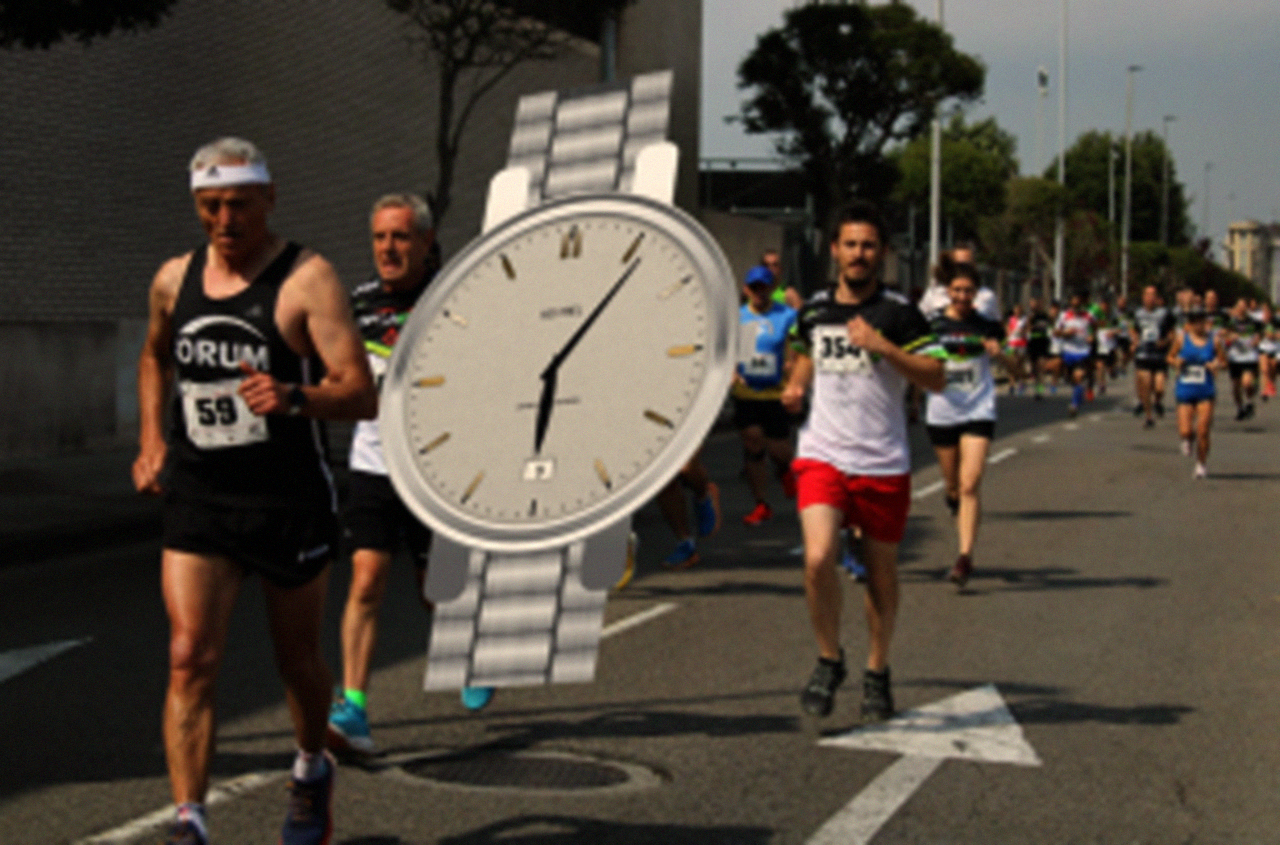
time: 6:06
